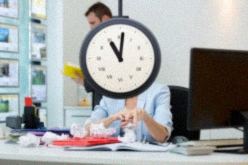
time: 11:01
